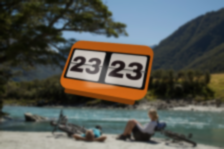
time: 23:23
